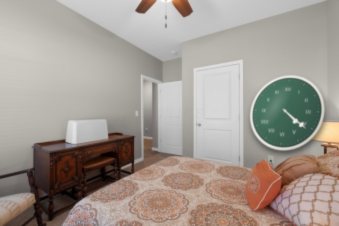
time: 4:21
